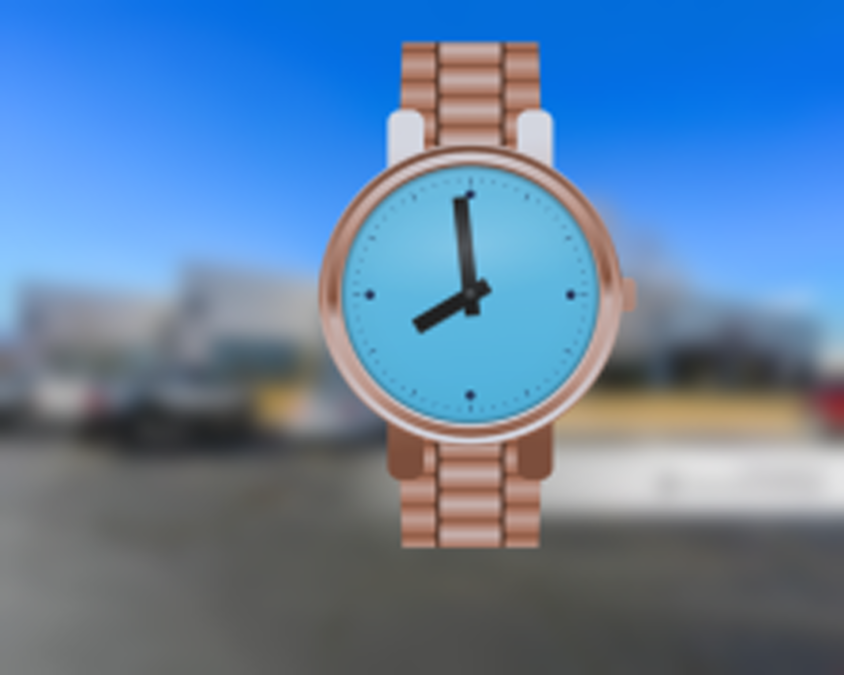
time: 7:59
